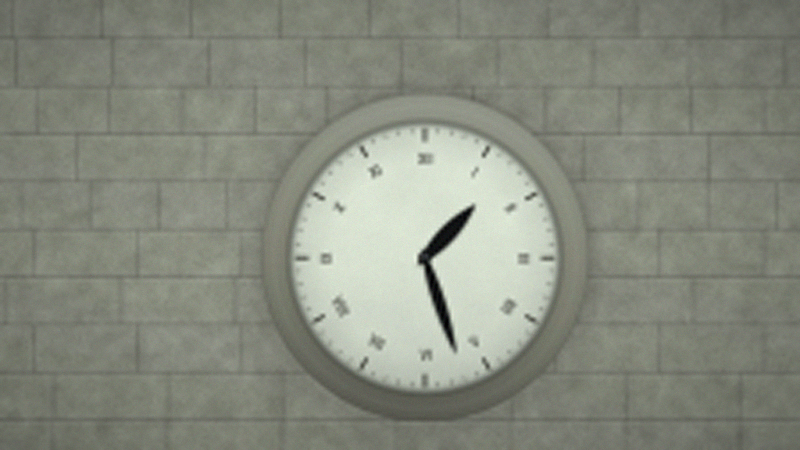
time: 1:27
